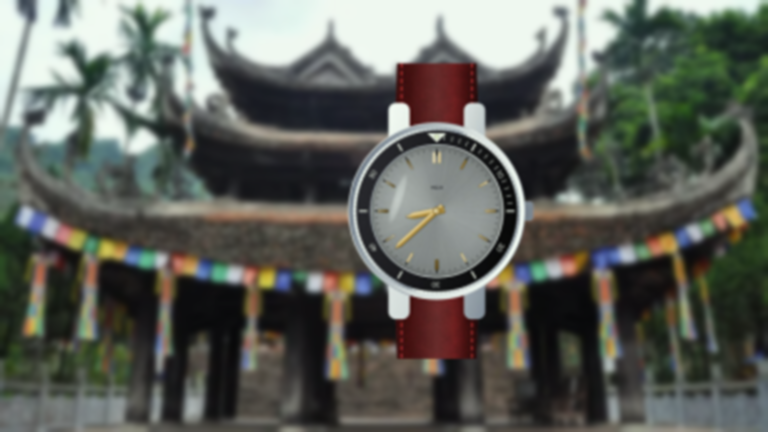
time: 8:38
